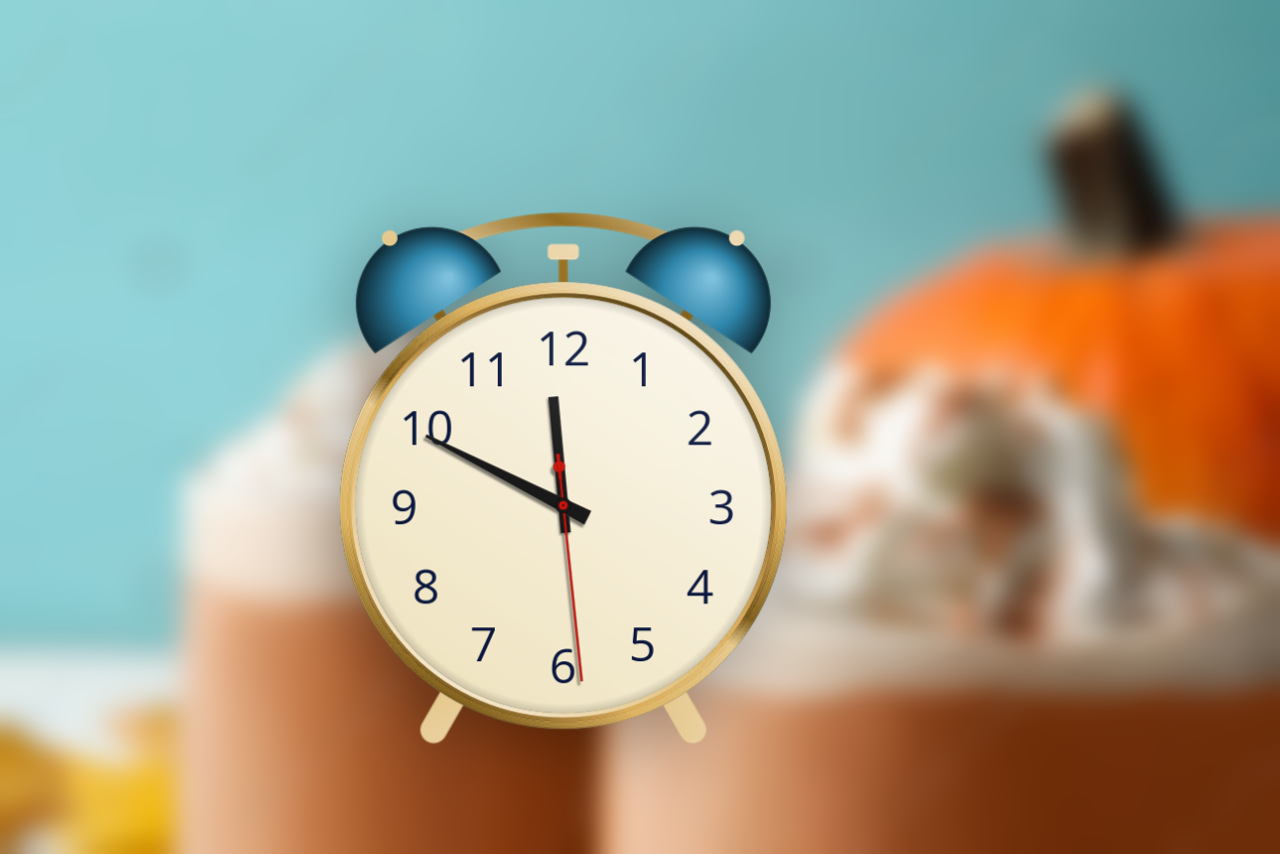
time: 11:49:29
